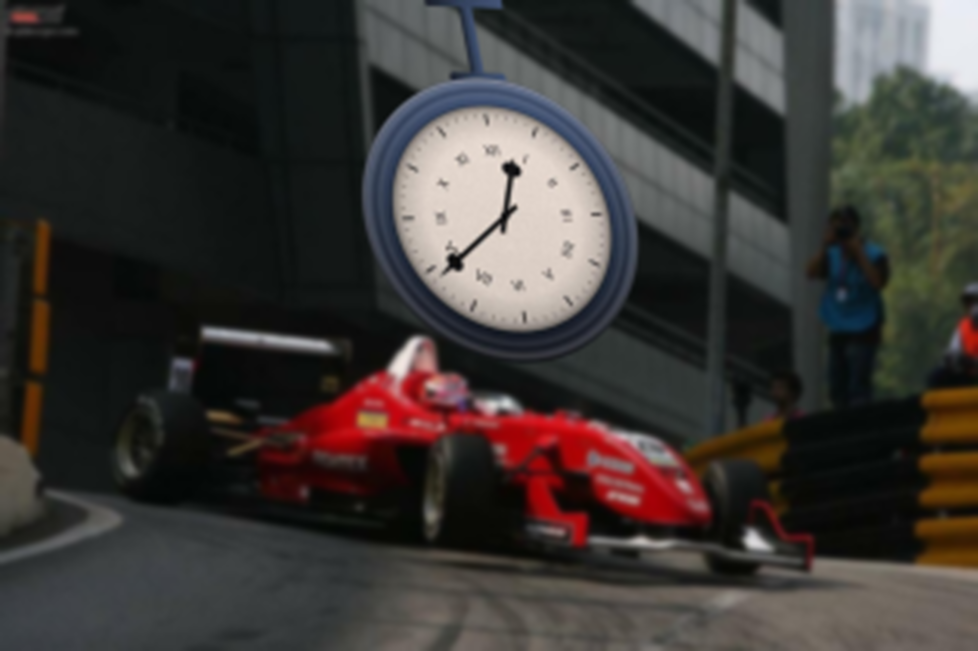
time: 12:39
